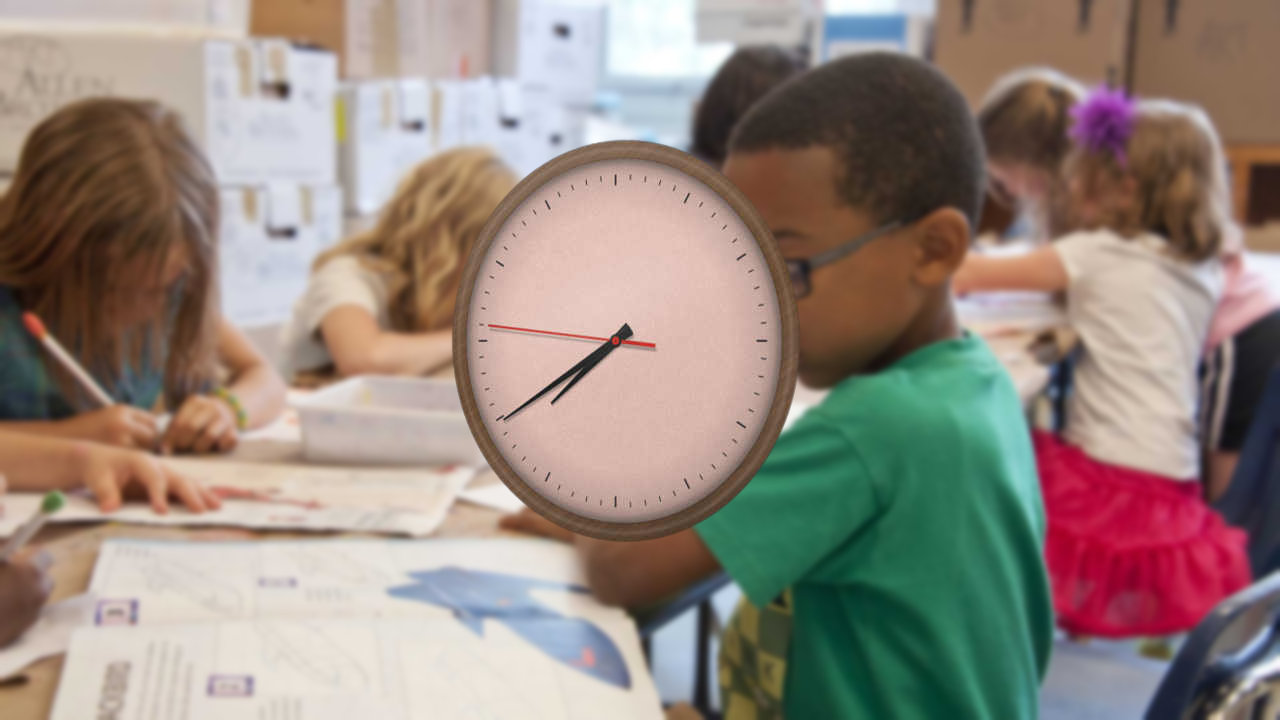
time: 7:39:46
